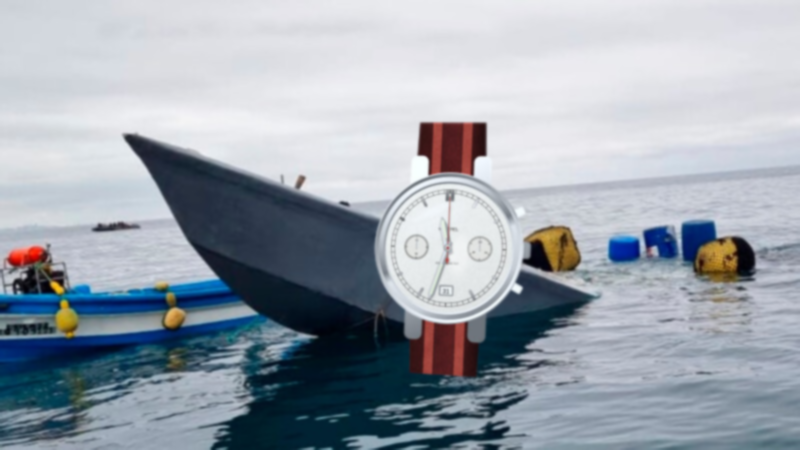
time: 11:33
